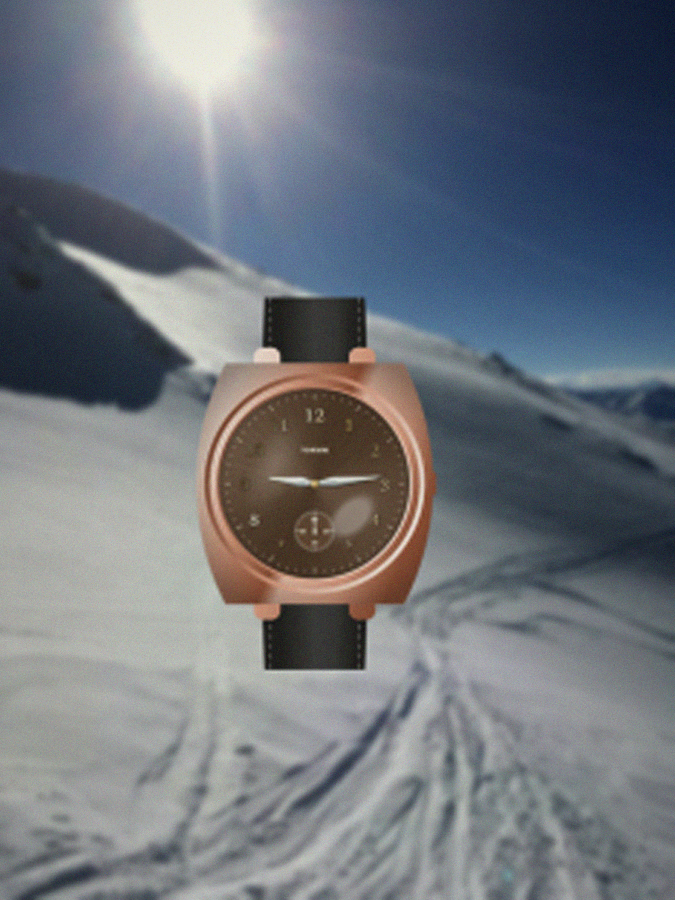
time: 9:14
